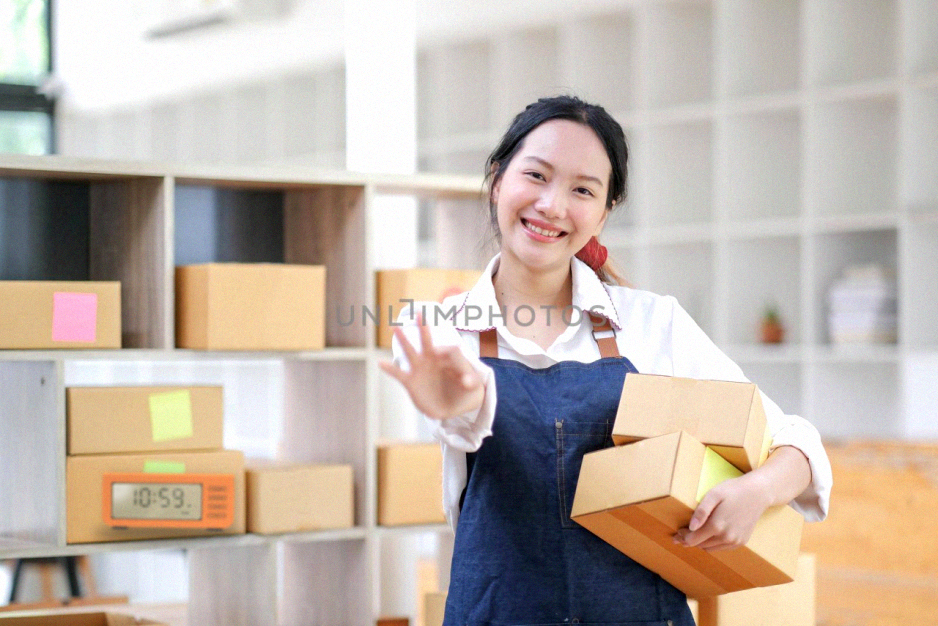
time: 10:59
